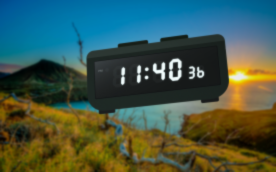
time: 11:40:36
